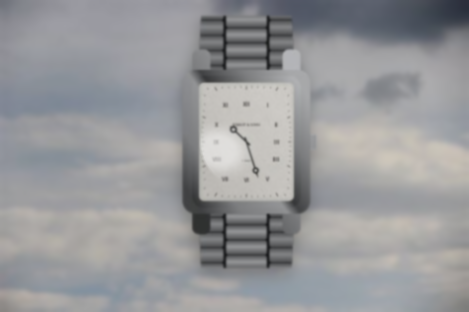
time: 10:27
